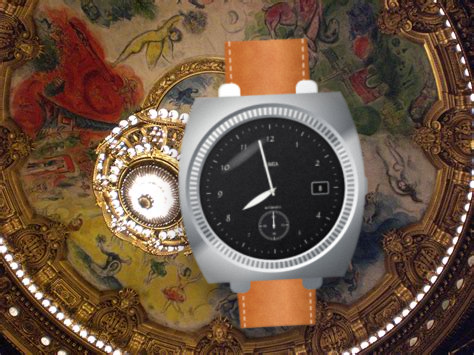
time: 7:58
